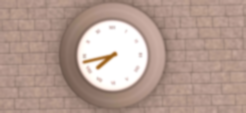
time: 7:43
